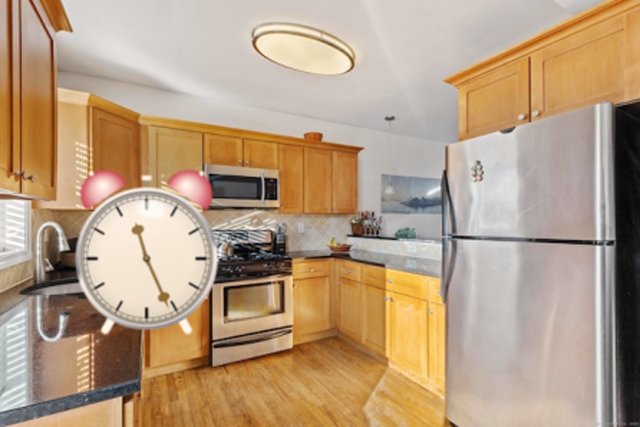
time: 11:26
